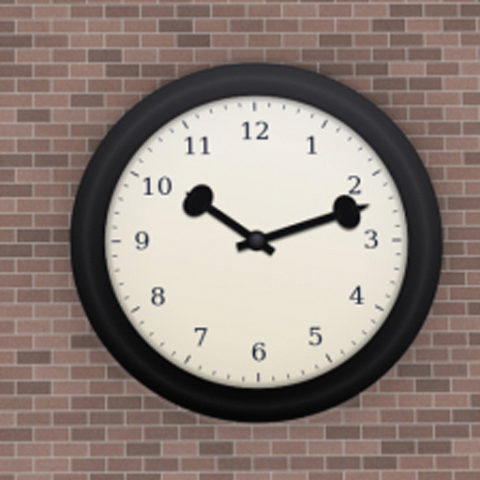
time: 10:12
